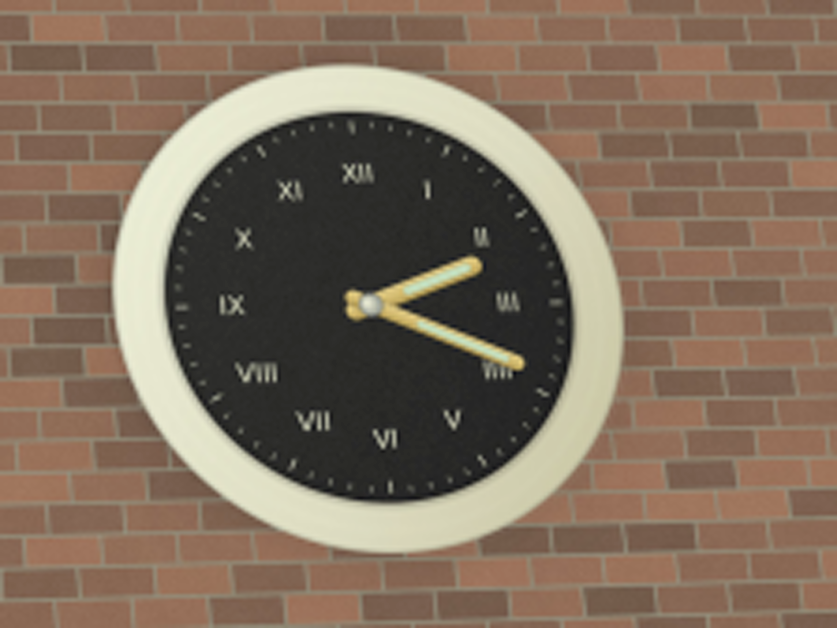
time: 2:19
